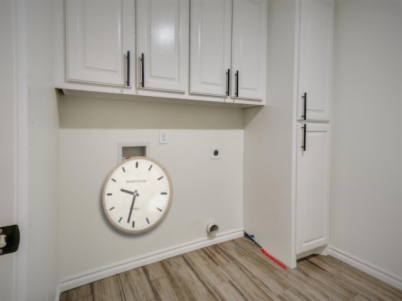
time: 9:32
